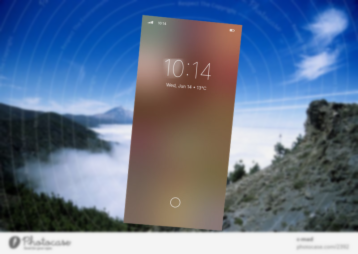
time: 10:14
